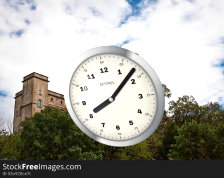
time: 8:08
